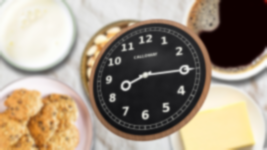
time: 8:15
